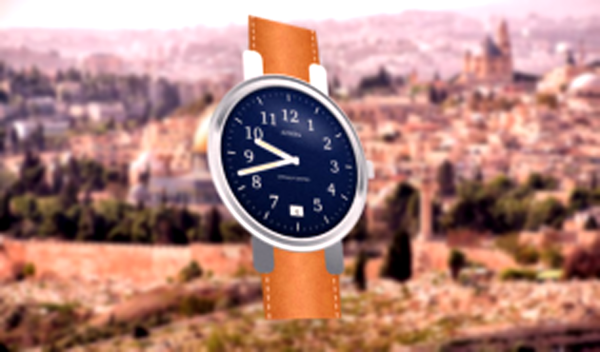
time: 9:42
